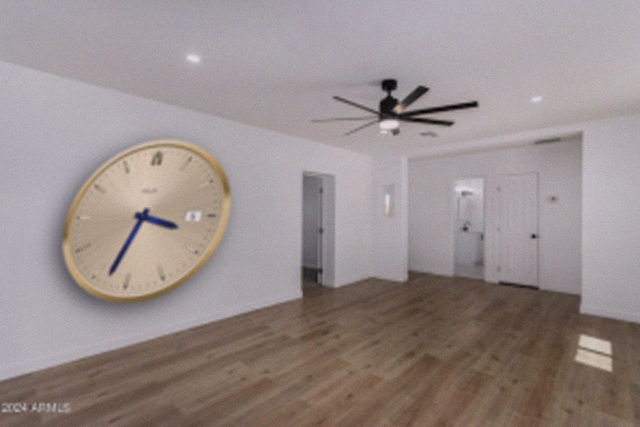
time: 3:33
